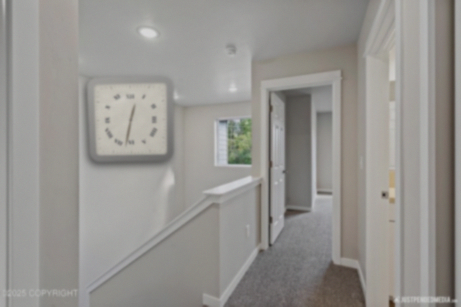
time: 12:32
